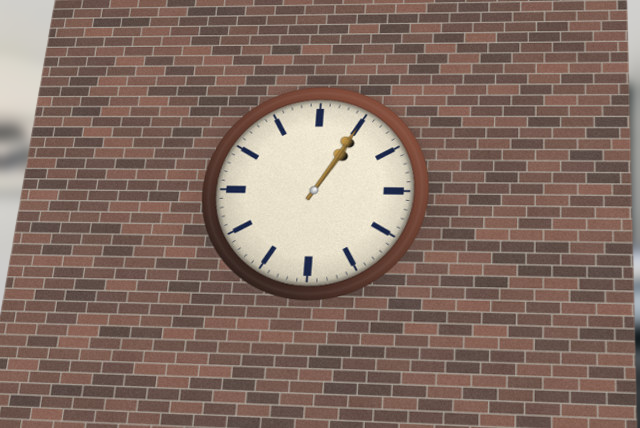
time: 1:05
